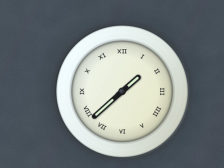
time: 1:38
